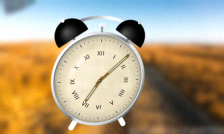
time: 7:08
